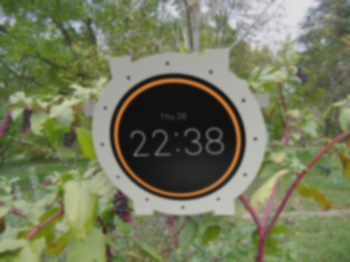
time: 22:38
